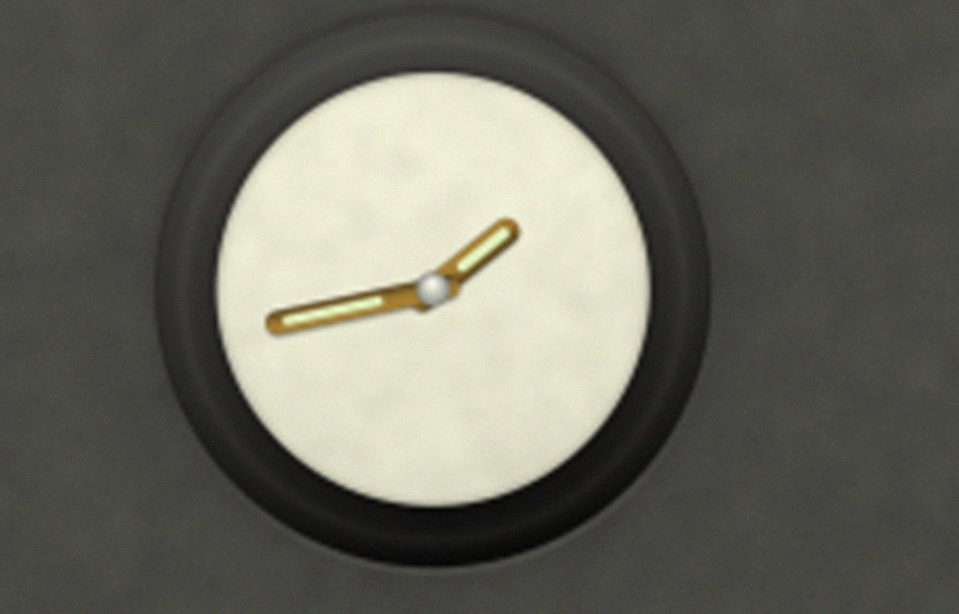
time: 1:43
